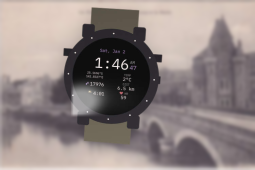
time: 1:46
